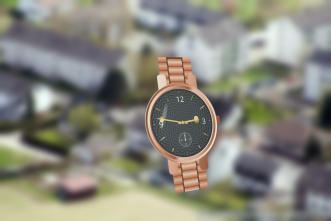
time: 2:47
